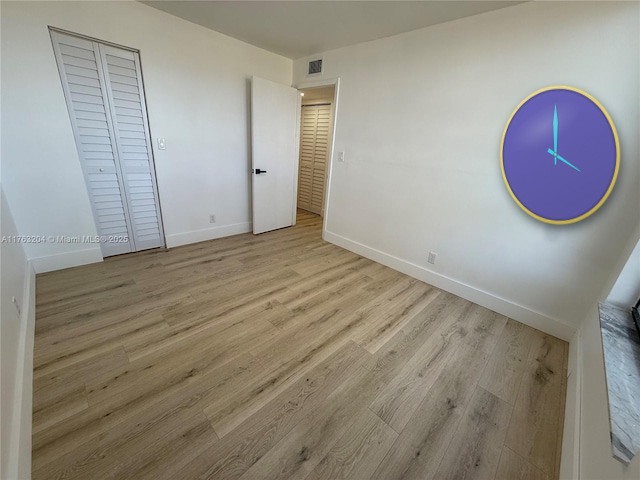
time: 4:00
